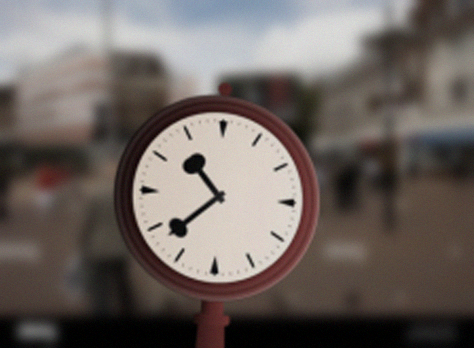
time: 10:38
